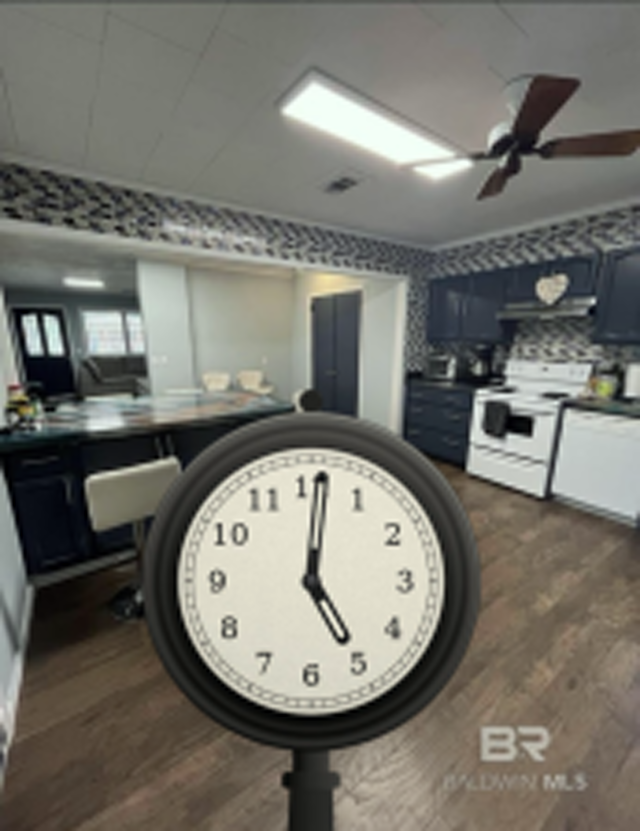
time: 5:01
